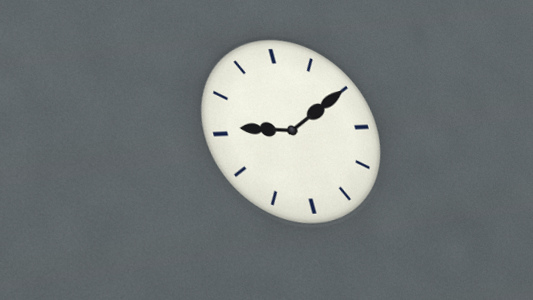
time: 9:10
